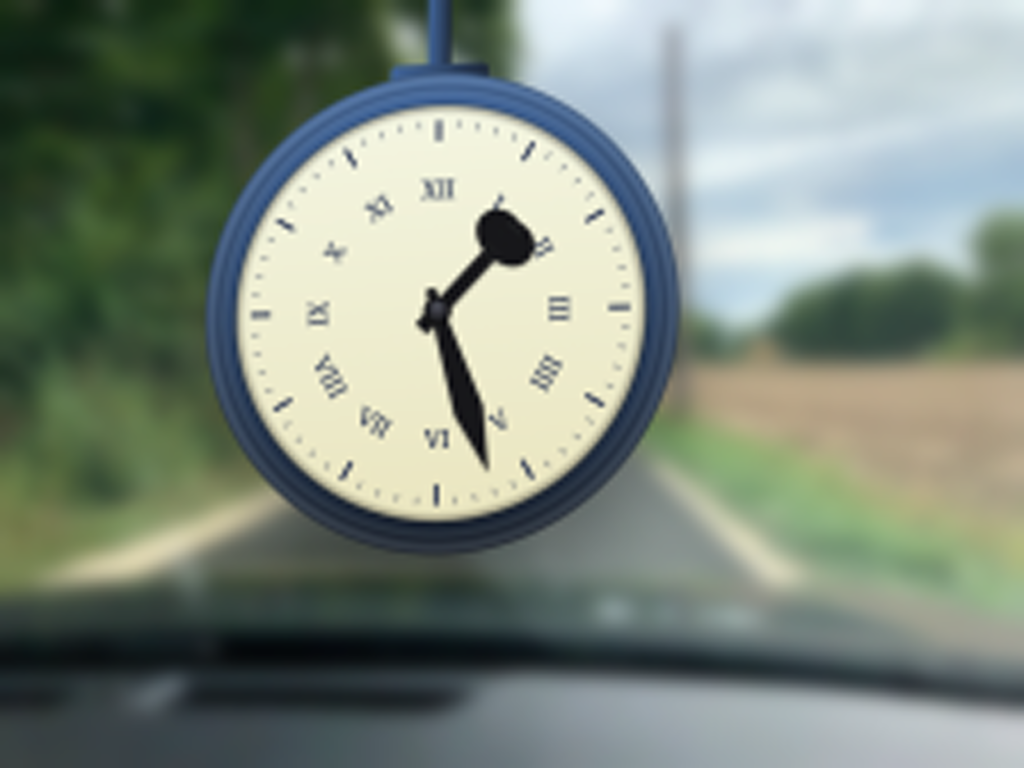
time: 1:27
